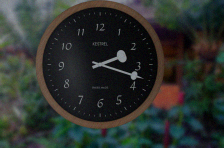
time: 2:18
